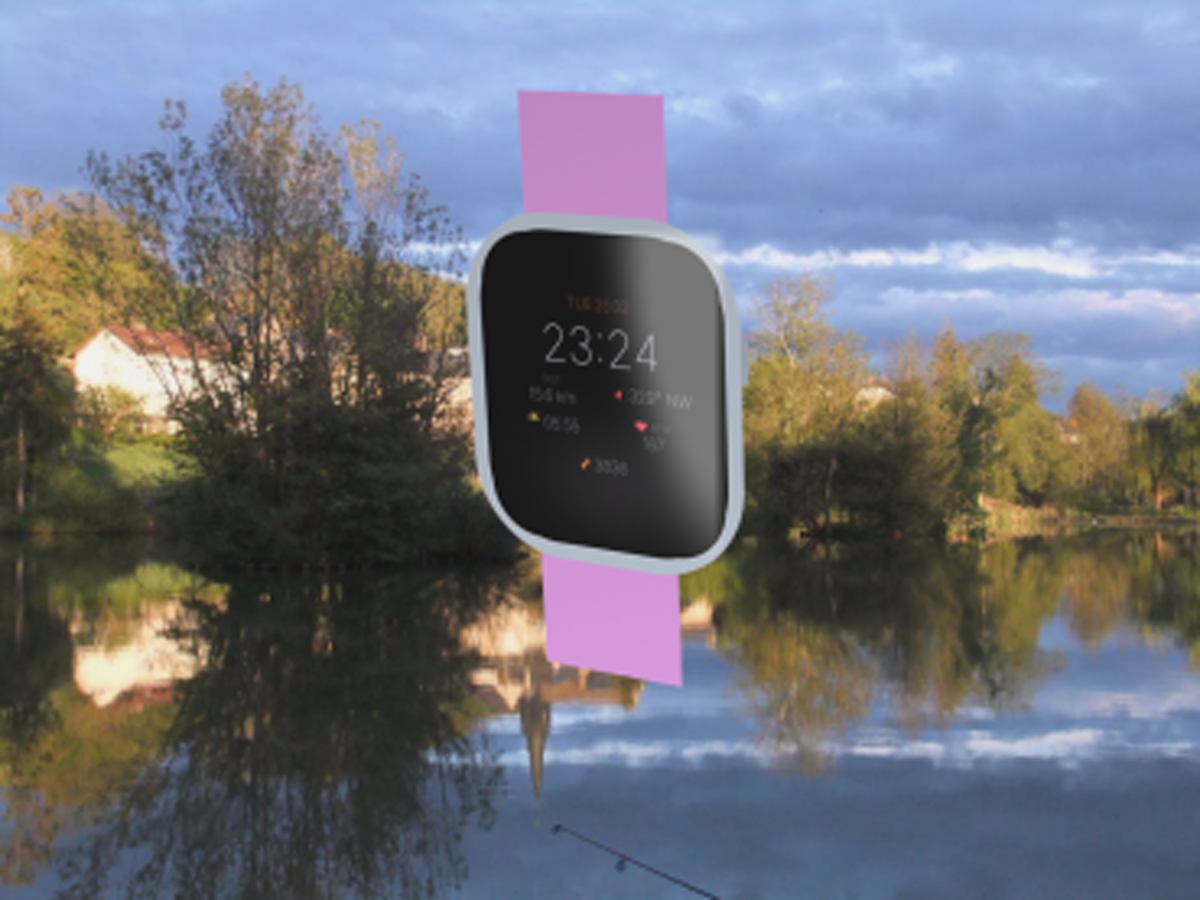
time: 23:24
